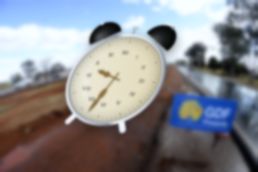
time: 9:33
